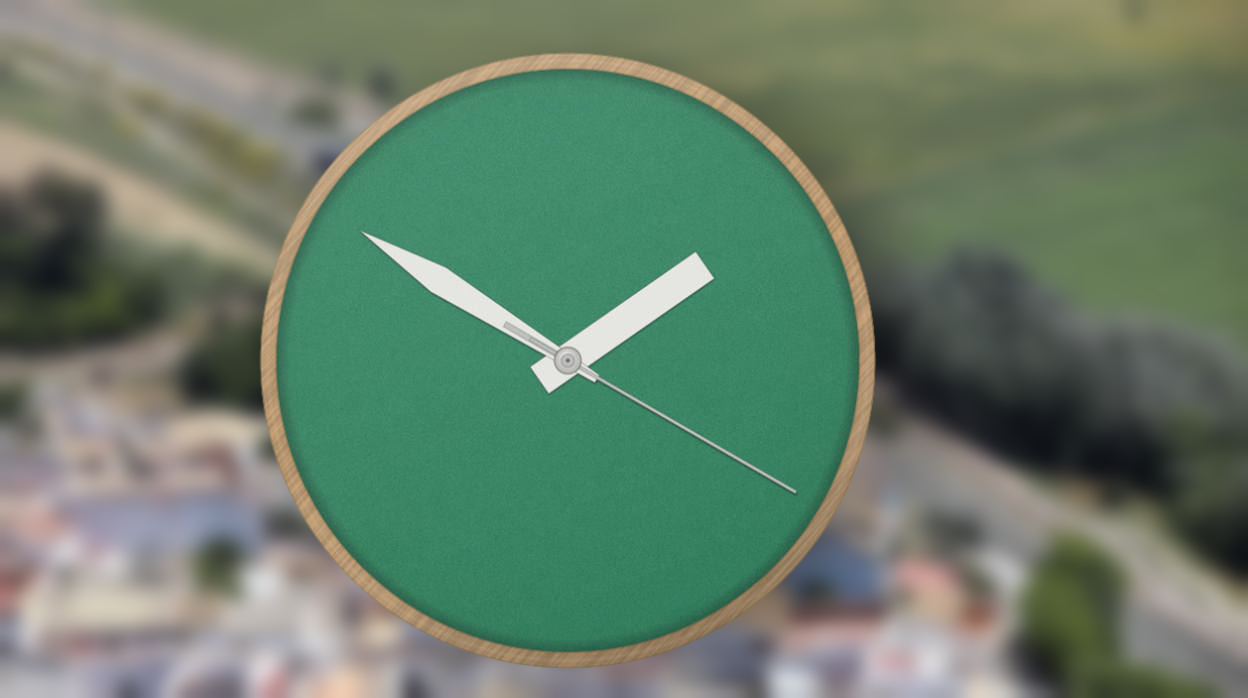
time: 1:50:20
